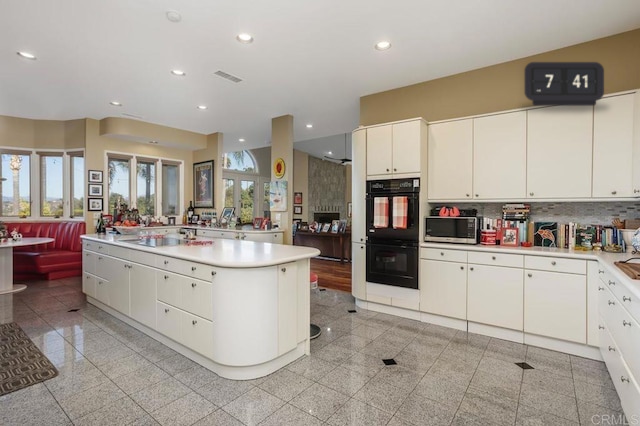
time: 7:41
